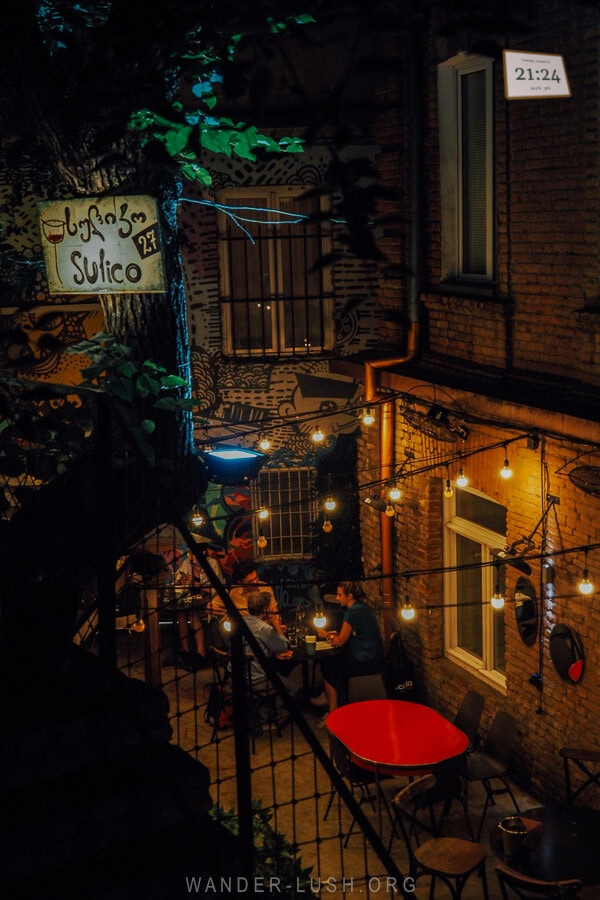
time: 21:24
